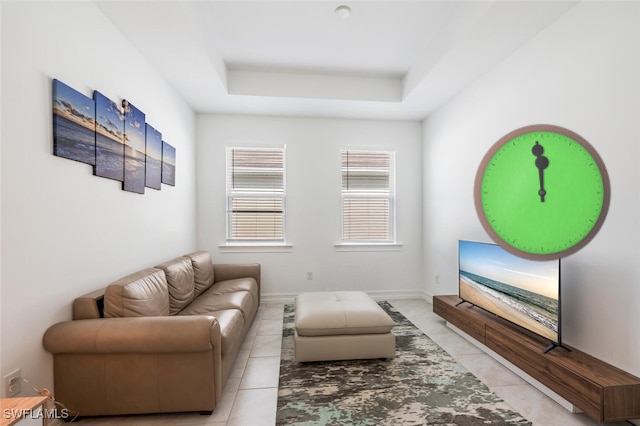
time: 11:59
